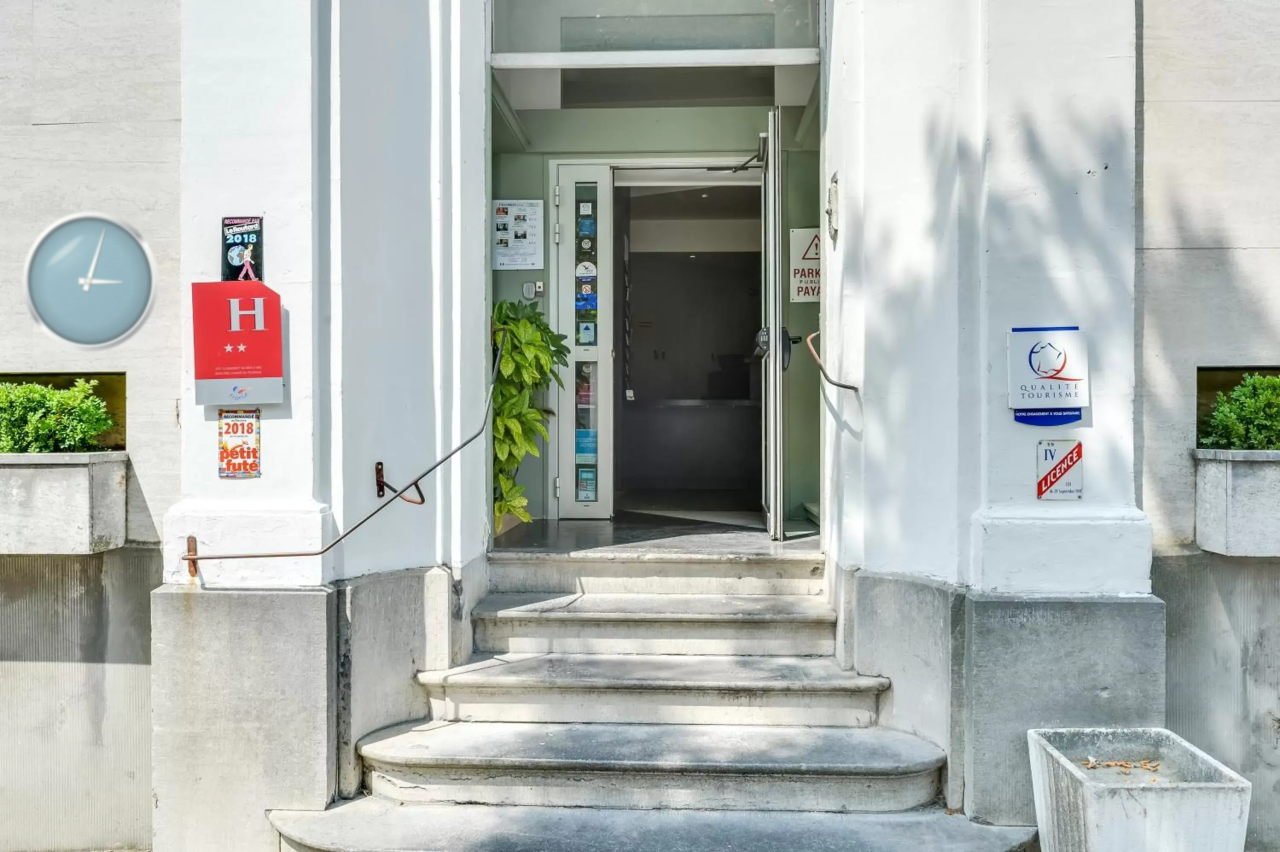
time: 3:03
